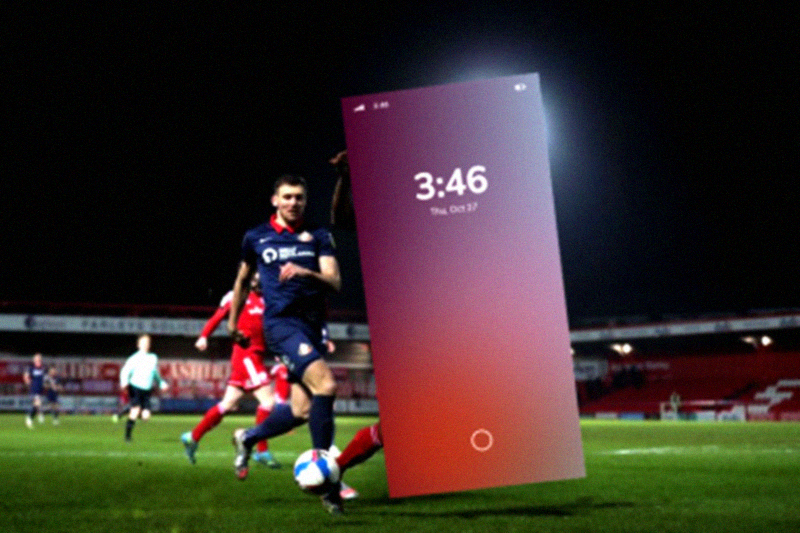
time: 3:46
